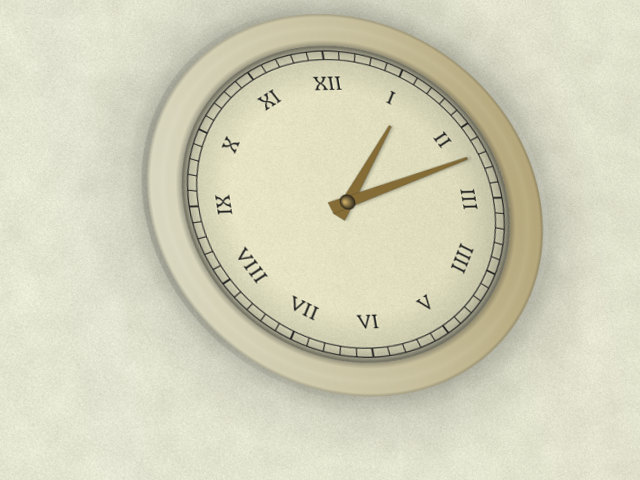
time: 1:12
